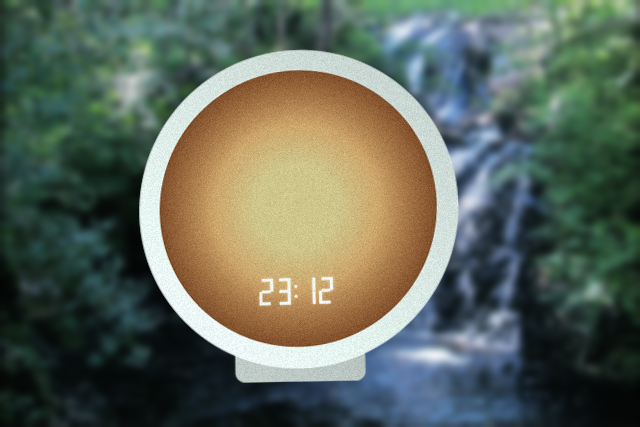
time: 23:12
